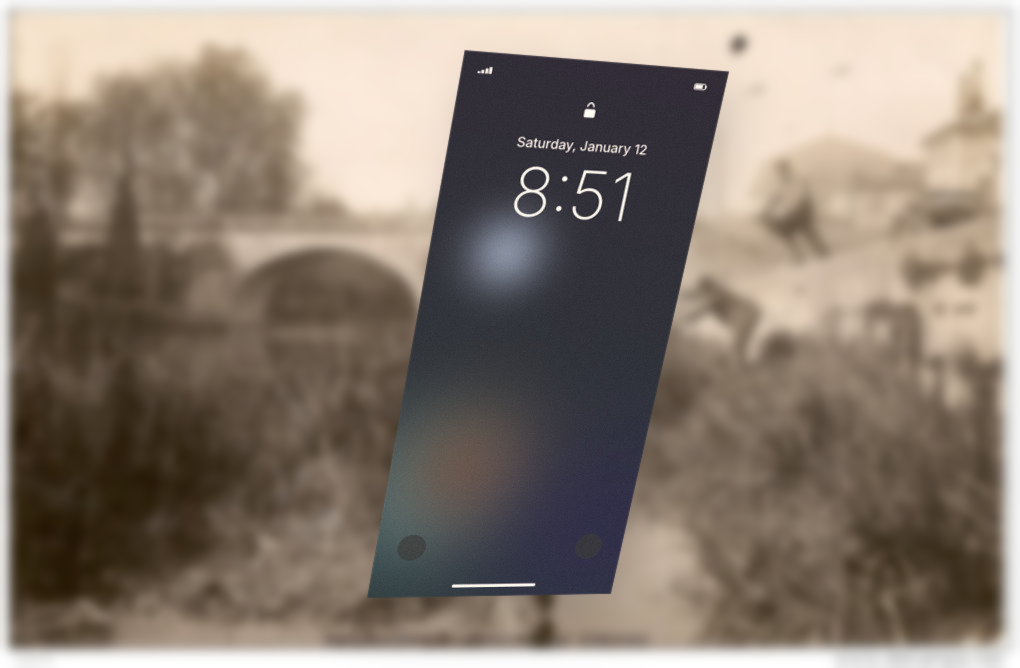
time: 8:51
